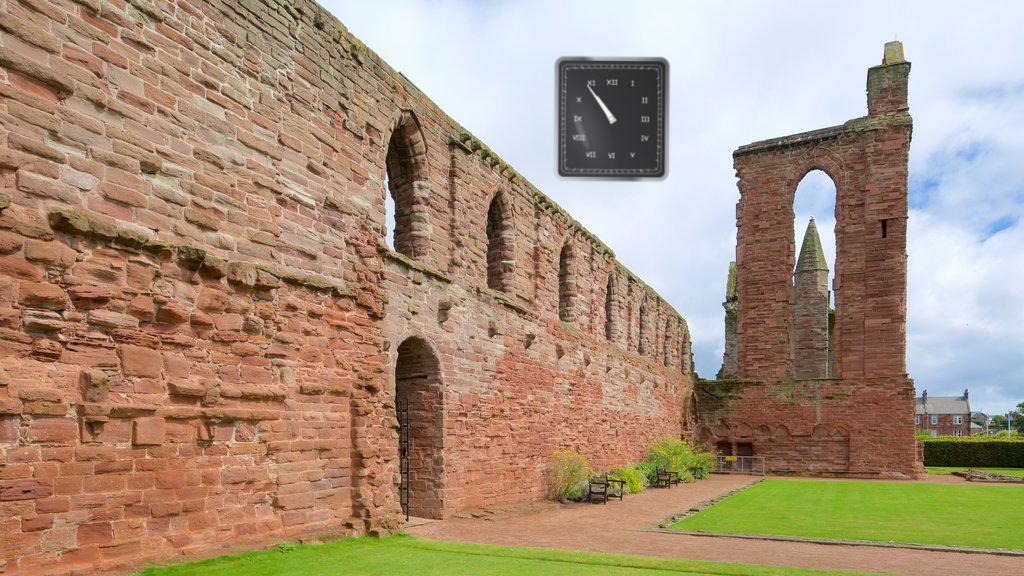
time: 10:54
